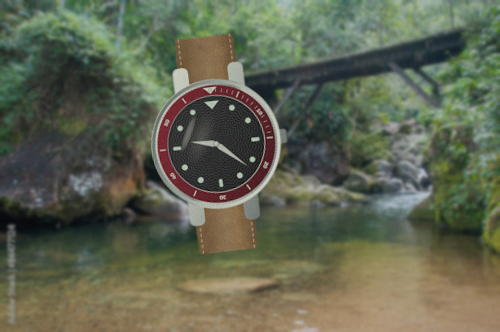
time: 9:22
